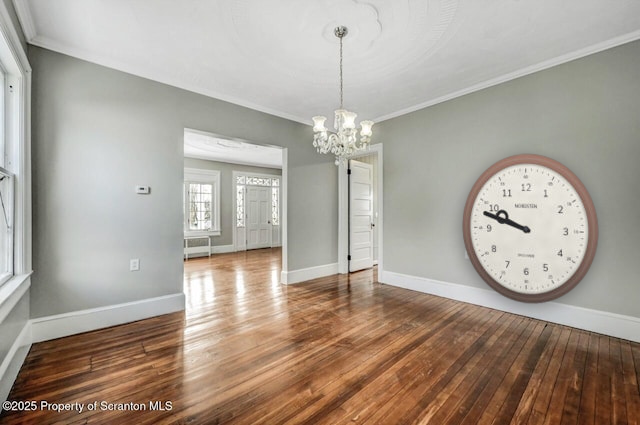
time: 9:48
